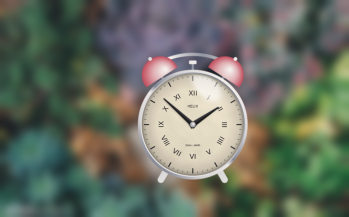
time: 1:52
